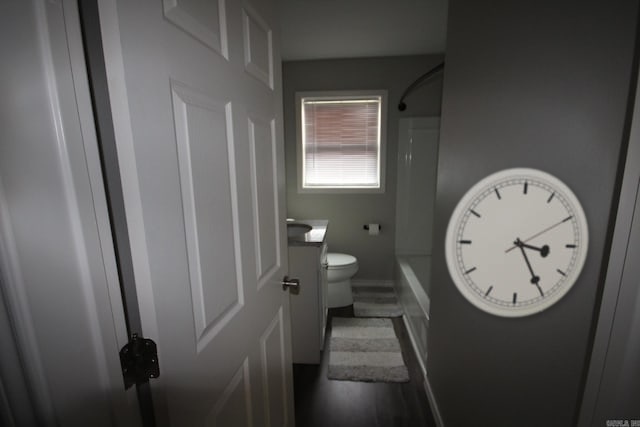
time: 3:25:10
